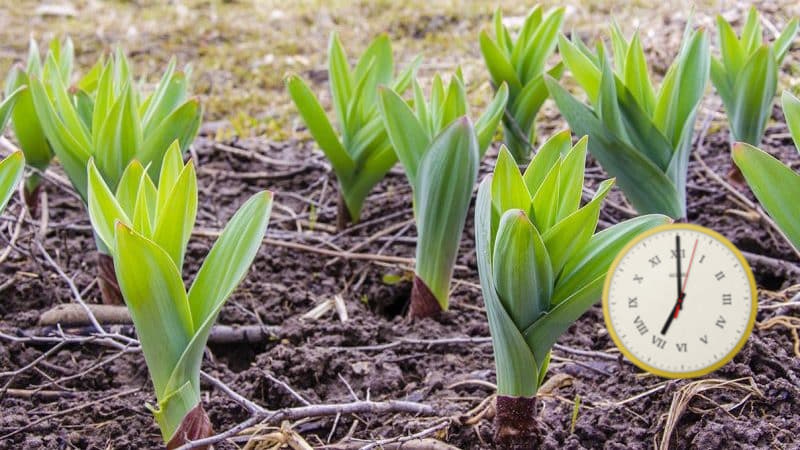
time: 7:00:03
